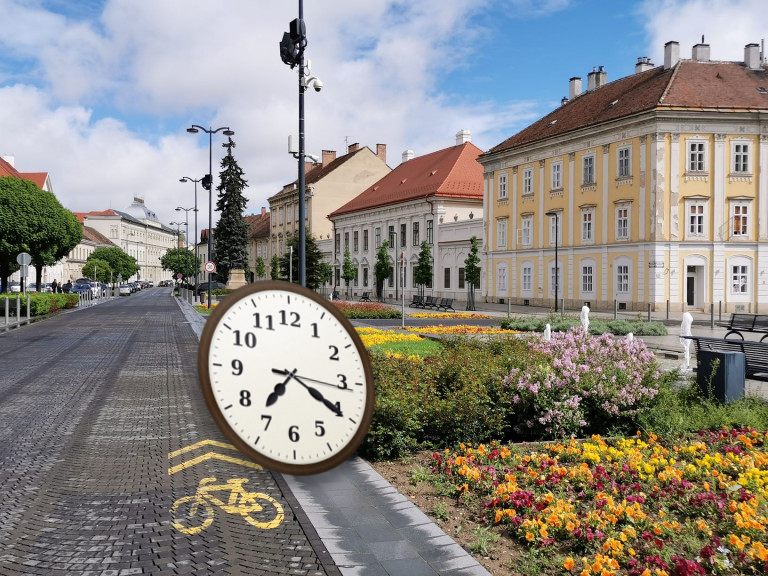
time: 7:20:16
